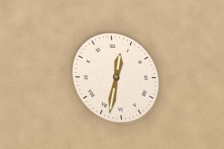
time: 12:33
